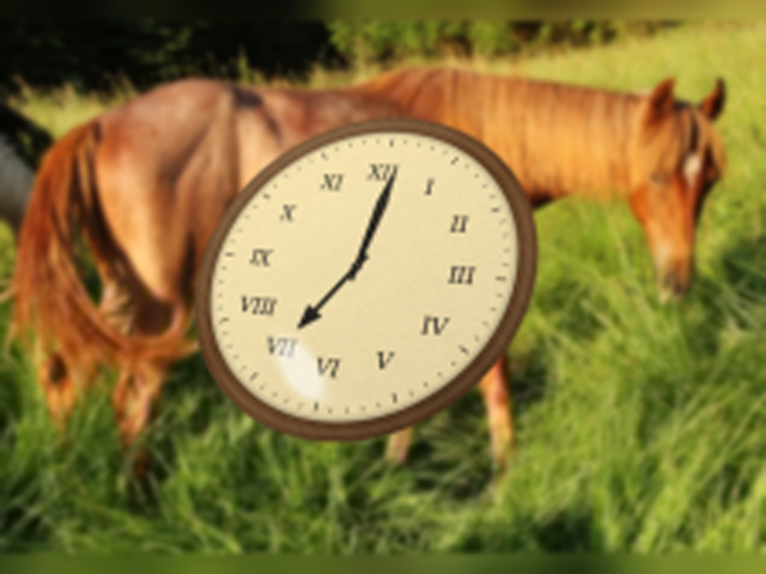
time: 7:01
